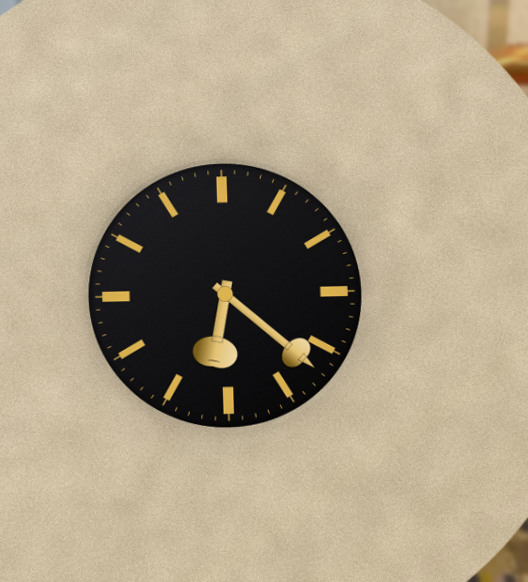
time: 6:22
